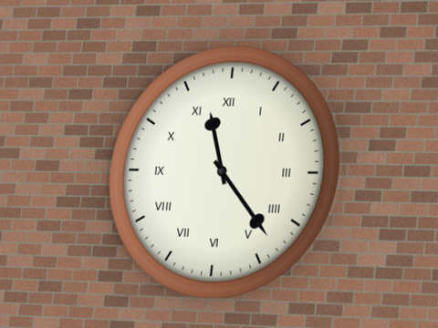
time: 11:23
